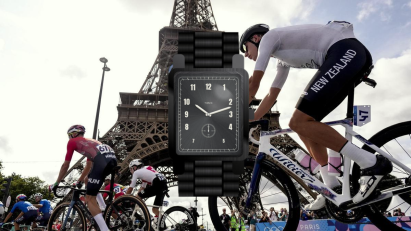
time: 10:12
